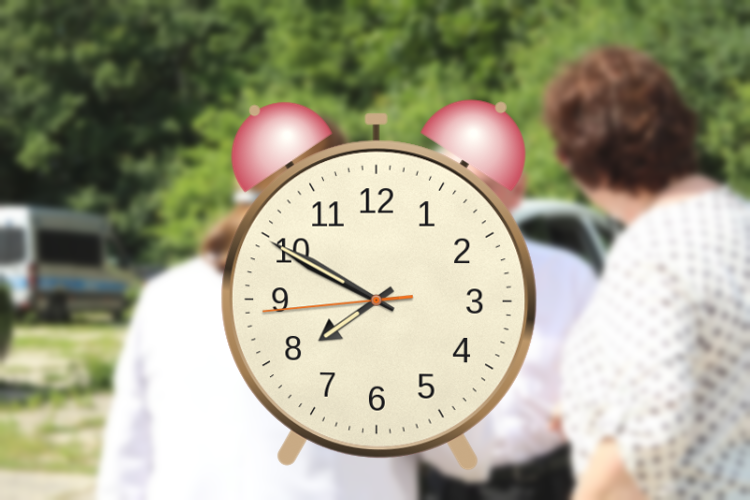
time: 7:49:44
